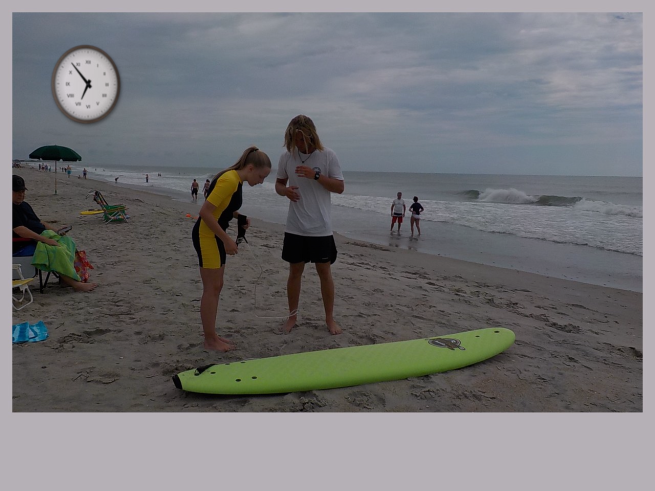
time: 6:53
